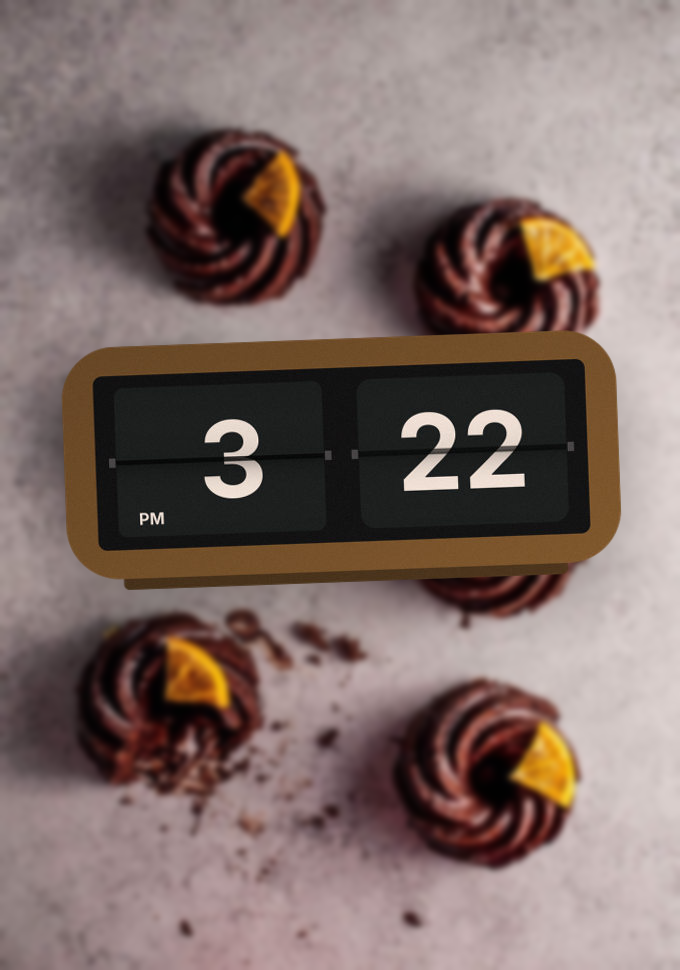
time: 3:22
